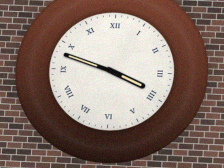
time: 3:48
